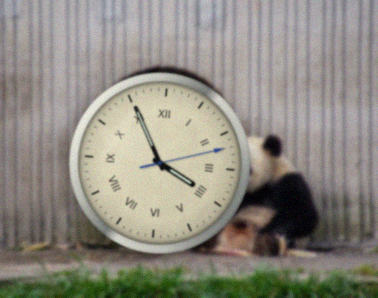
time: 3:55:12
